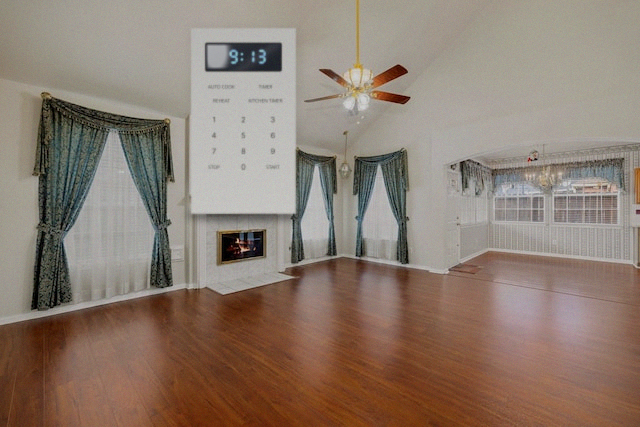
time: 9:13
